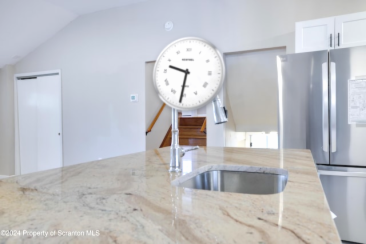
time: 9:31
